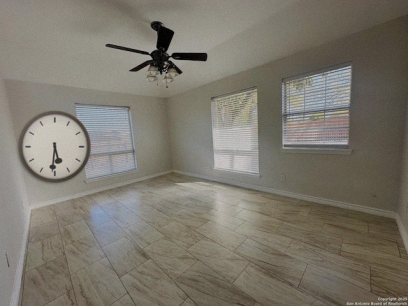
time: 5:31
